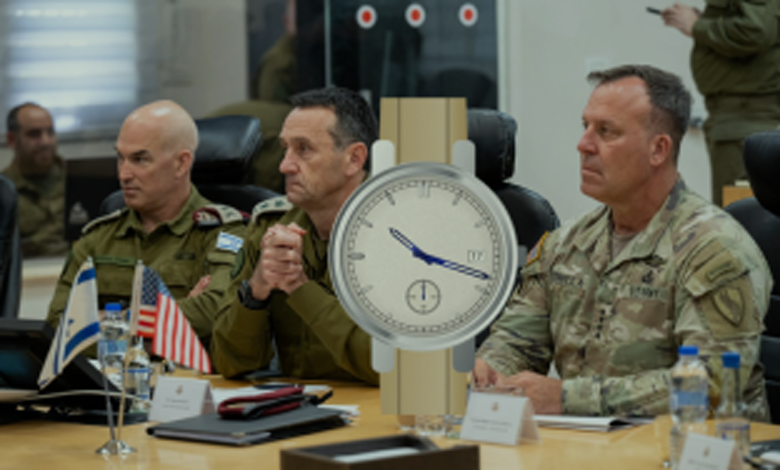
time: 10:18
